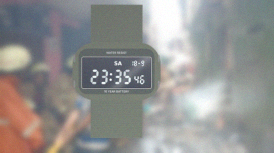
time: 23:35:46
